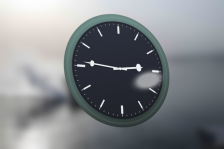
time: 2:46
